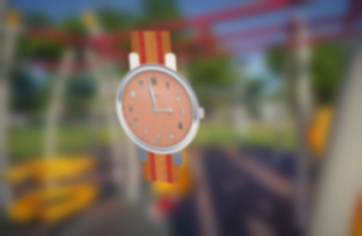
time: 2:58
